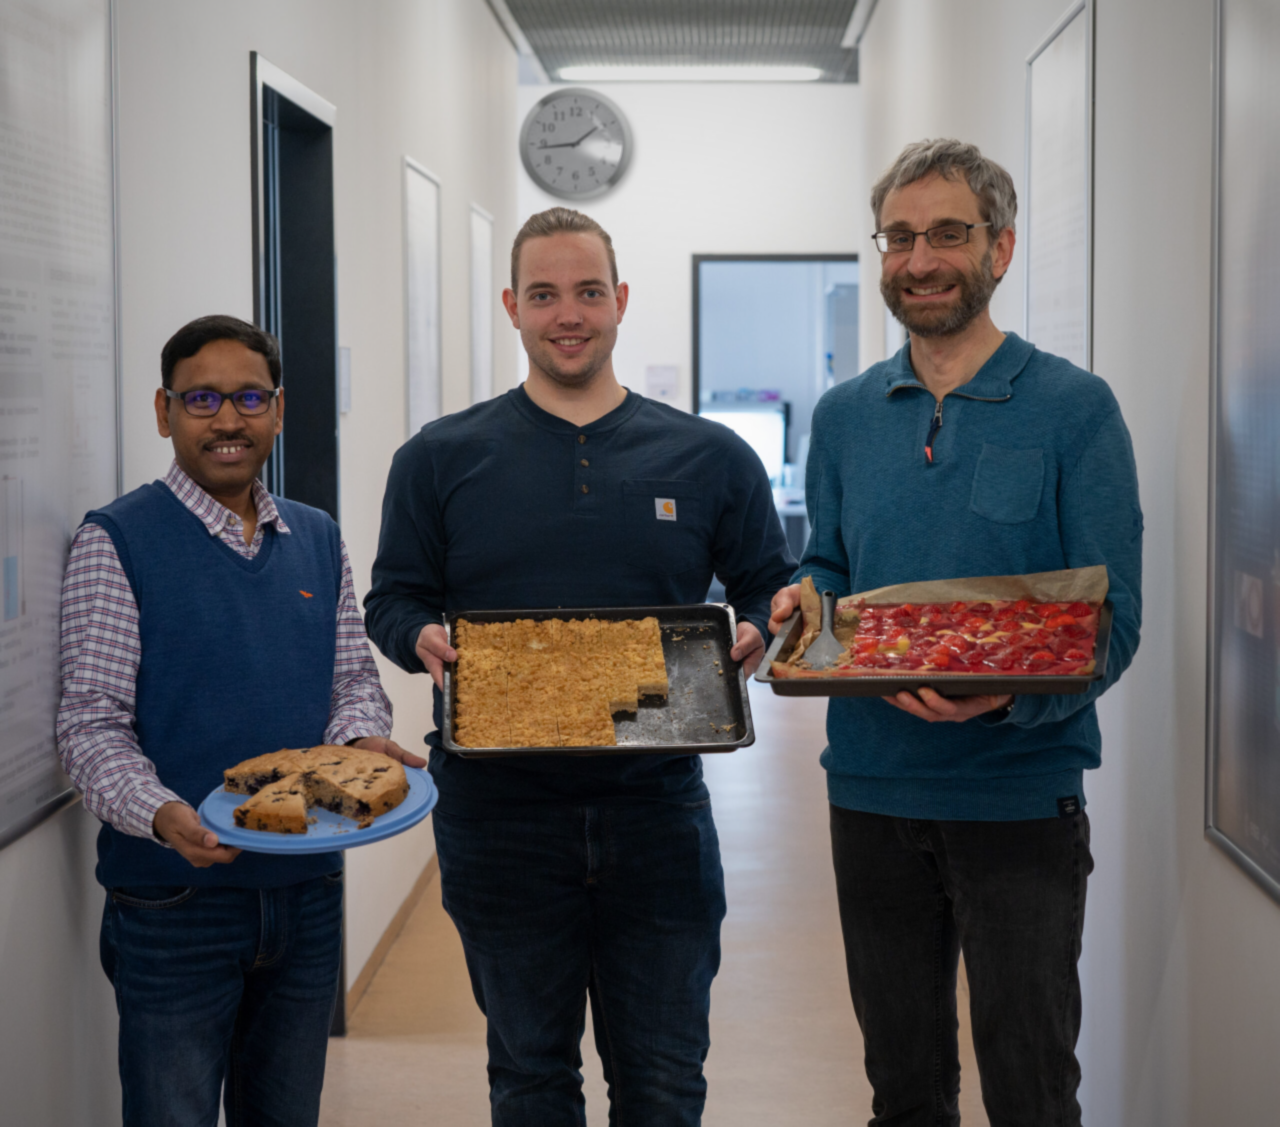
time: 1:44
